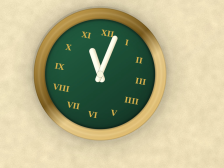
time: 11:02
